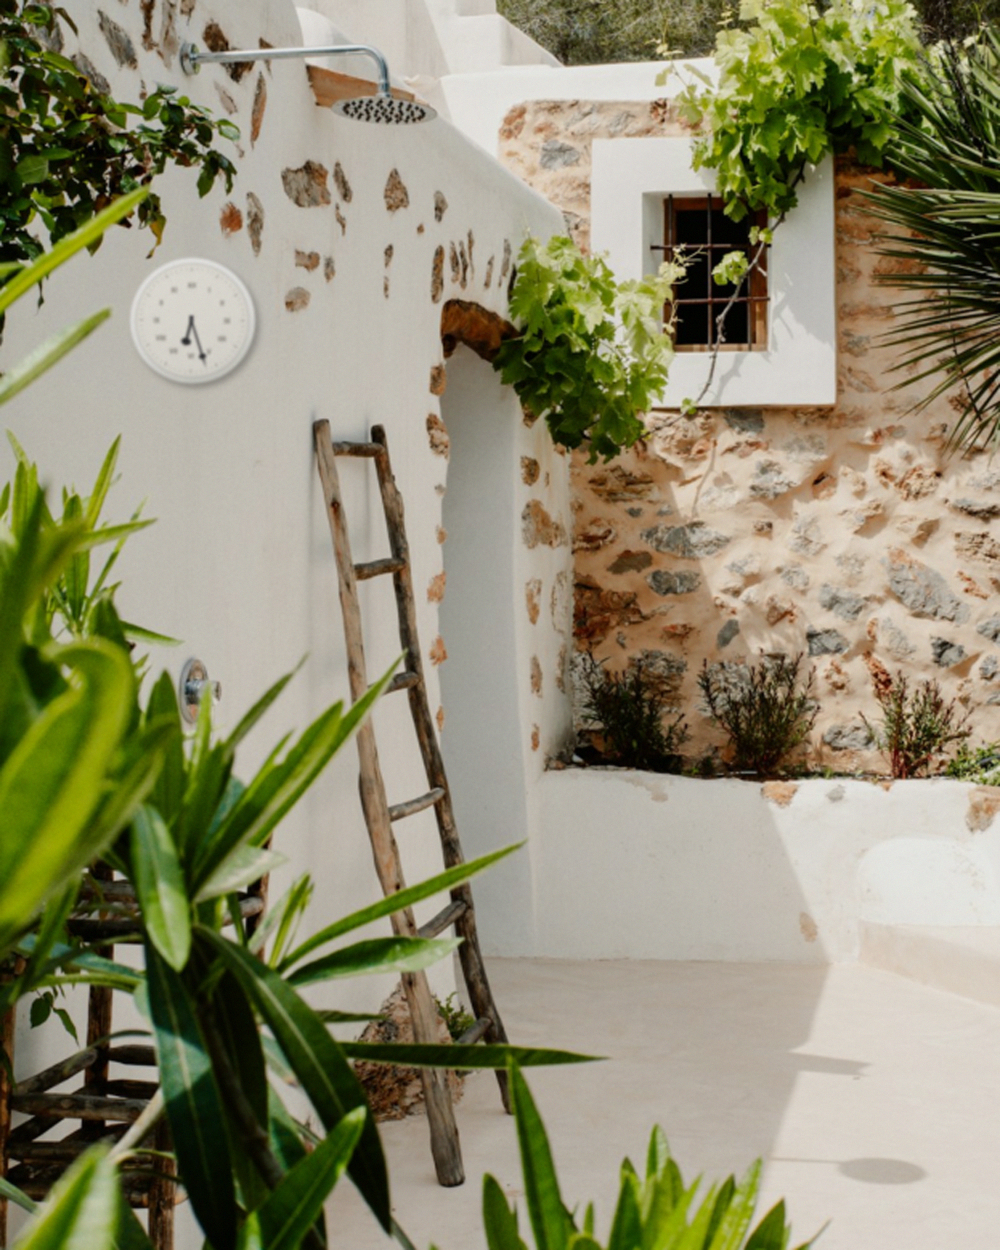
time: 6:27
